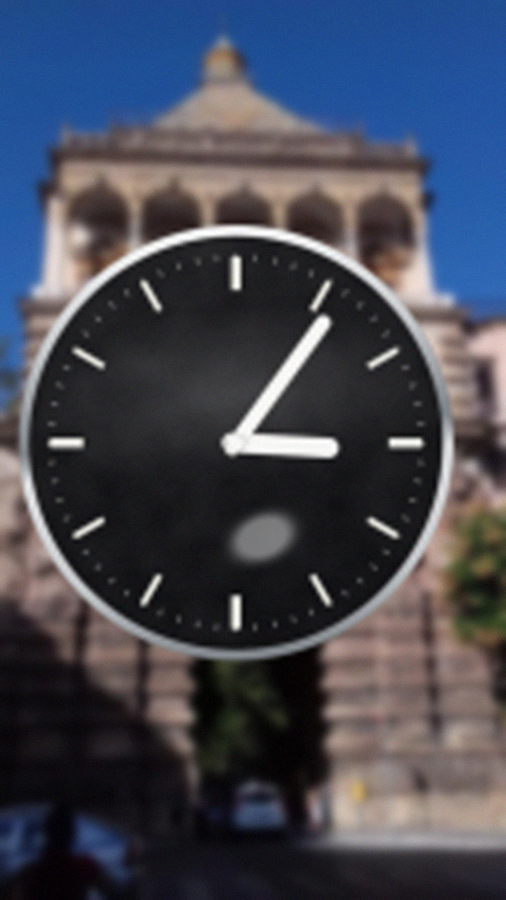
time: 3:06
